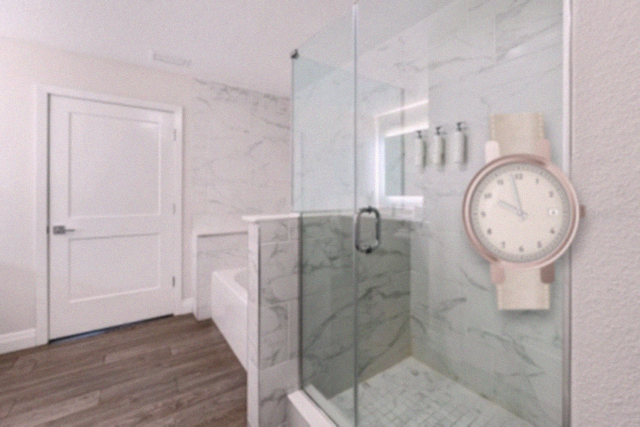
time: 9:58
